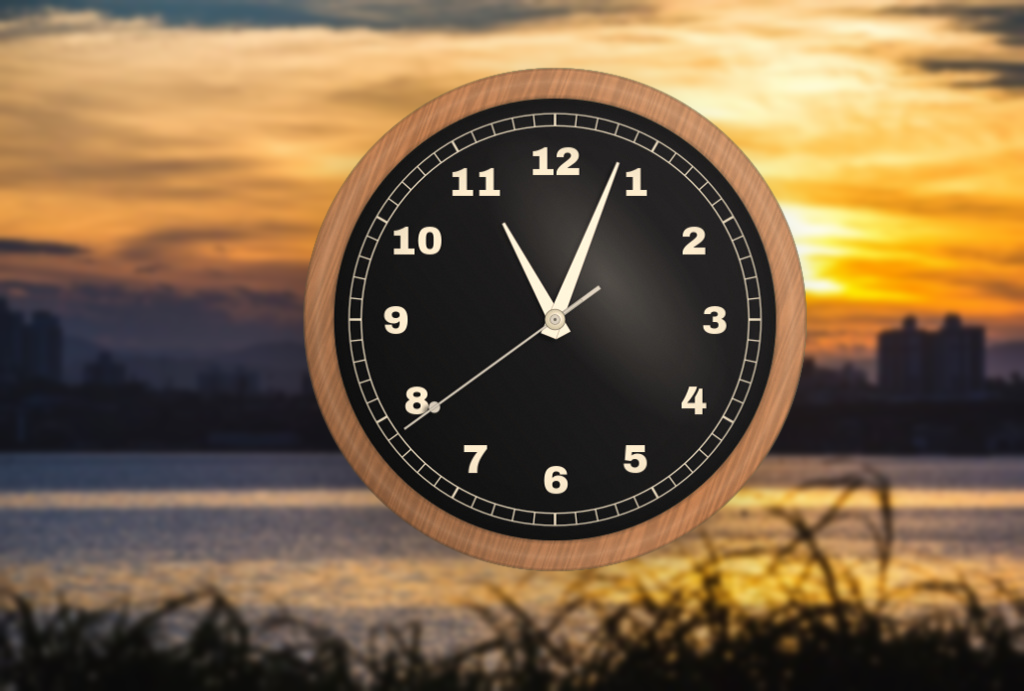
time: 11:03:39
